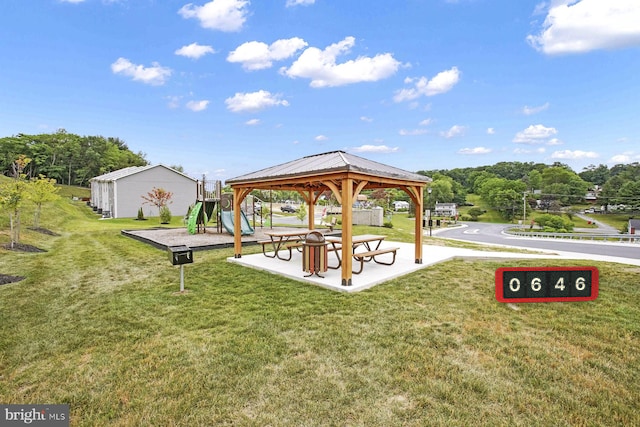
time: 6:46
